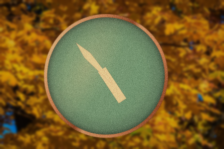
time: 4:53
